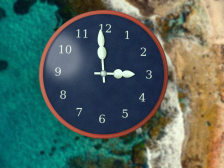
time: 2:59
